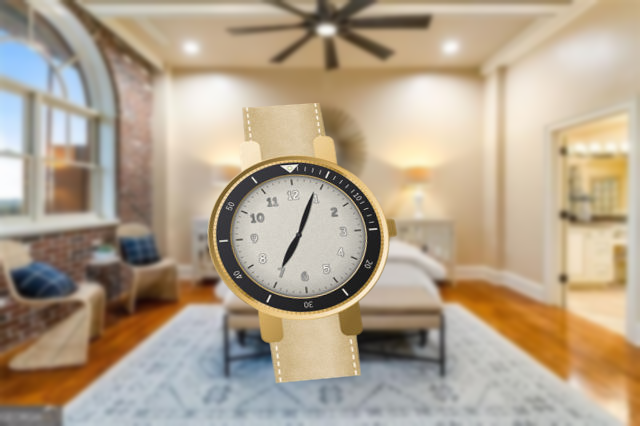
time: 7:04
